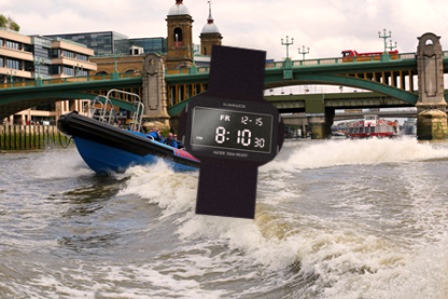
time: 8:10:30
